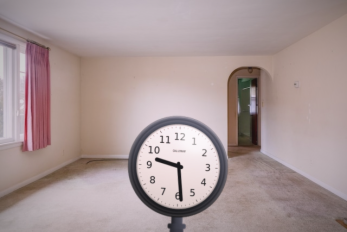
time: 9:29
